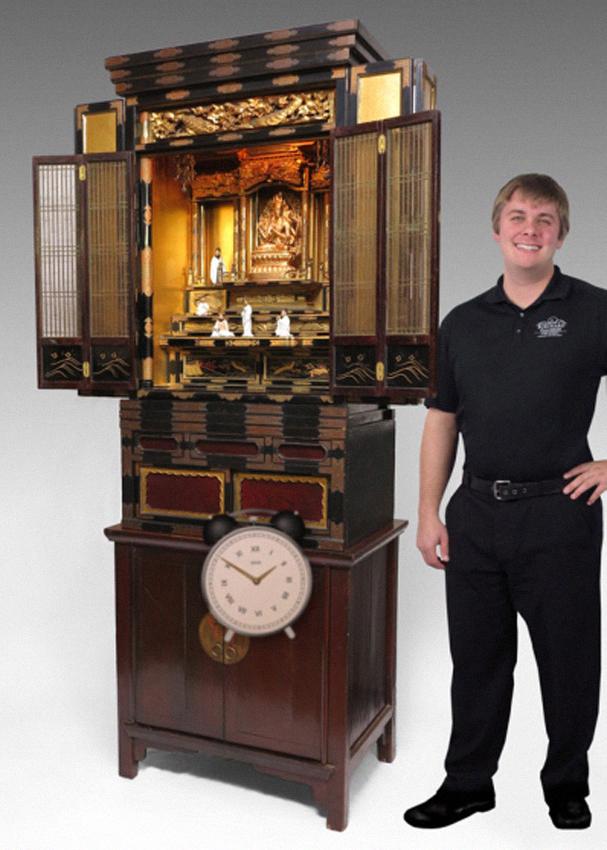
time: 1:51
